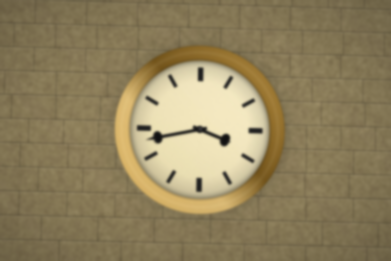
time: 3:43
